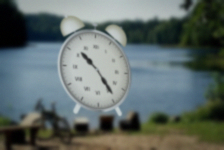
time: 10:24
